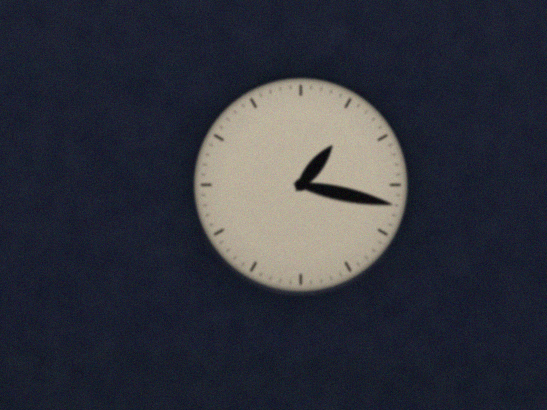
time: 1:17
